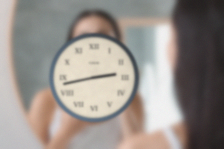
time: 2:43
